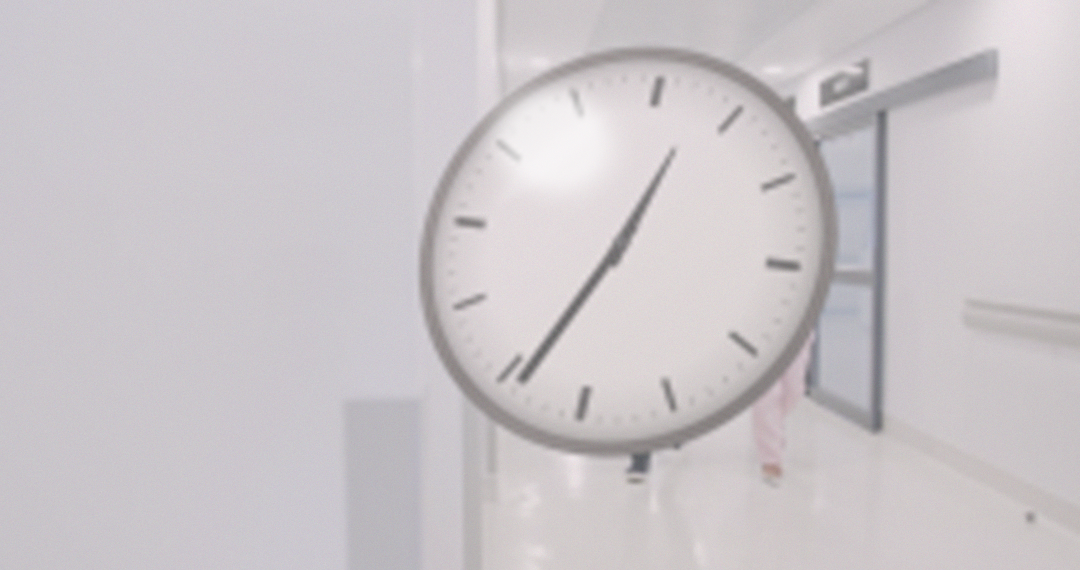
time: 12:34
